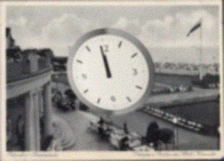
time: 11:59
